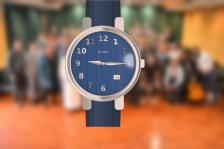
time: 9:15
